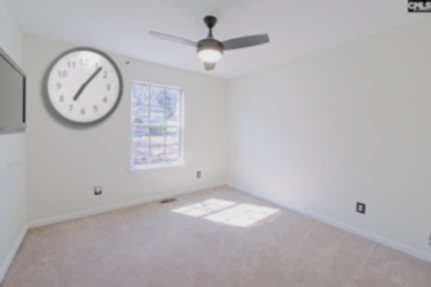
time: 7:07
